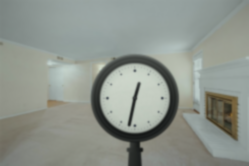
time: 12:32
